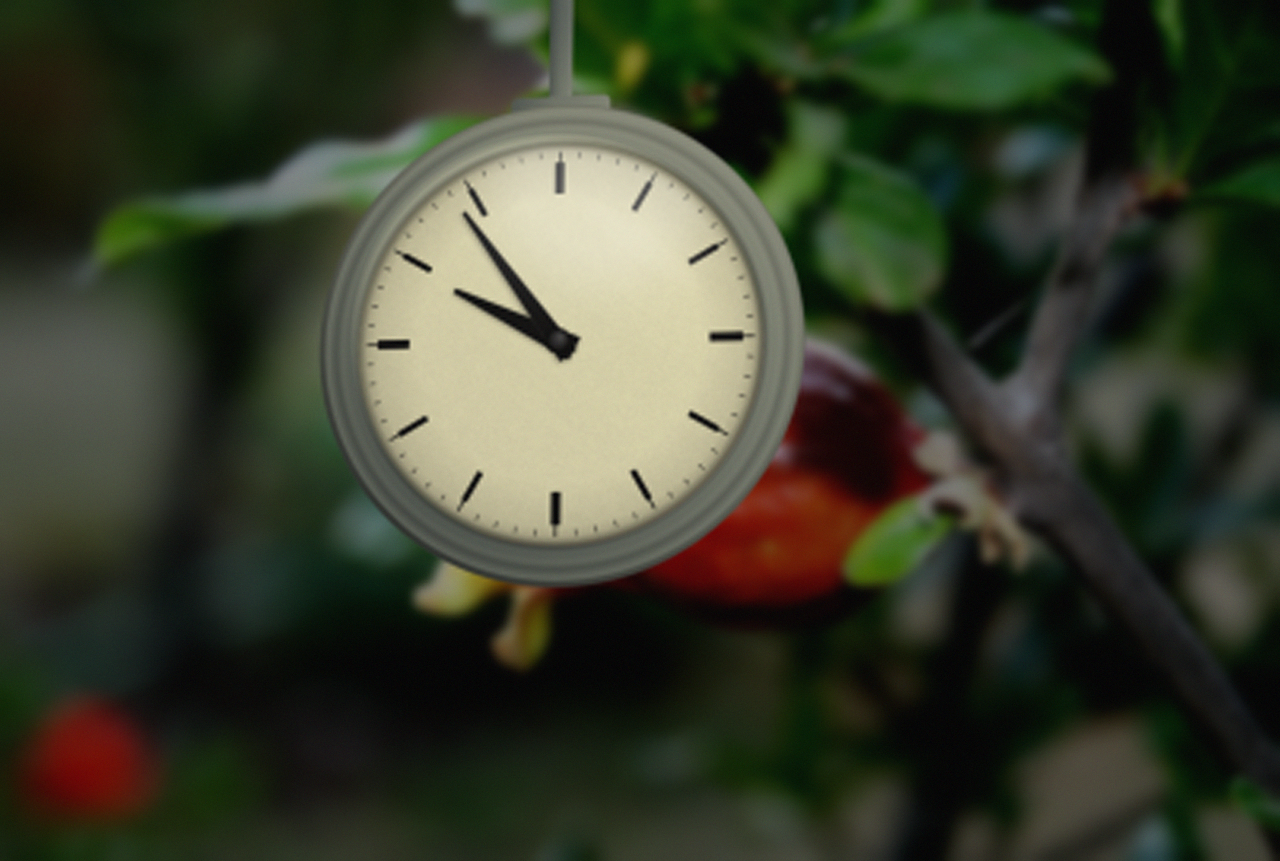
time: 9:54
